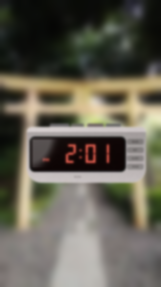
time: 2:01
